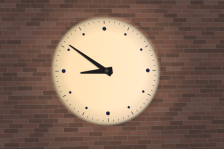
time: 8:51
